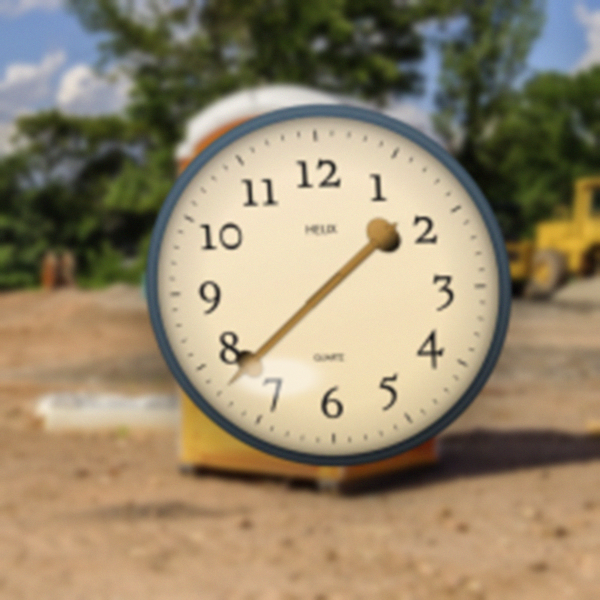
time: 1:38
